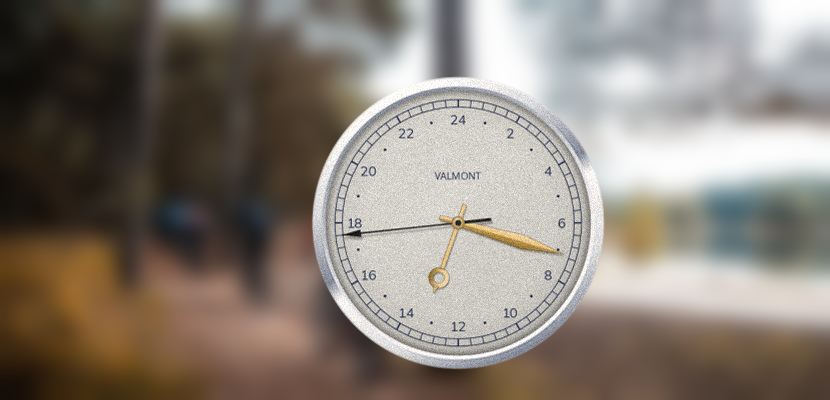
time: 13:17:44
